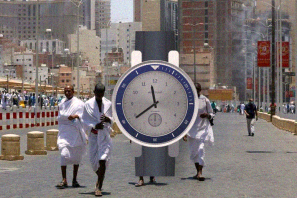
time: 11:39
